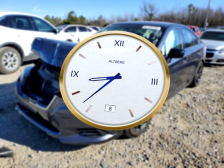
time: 8:37
